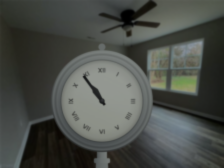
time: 10:54
